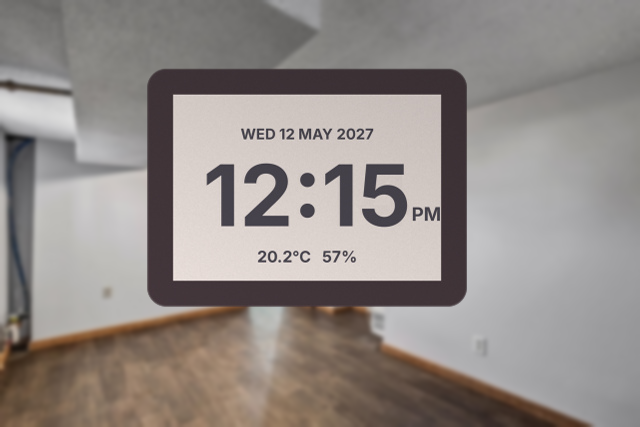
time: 12:15
